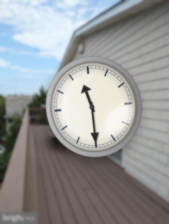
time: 11:30
